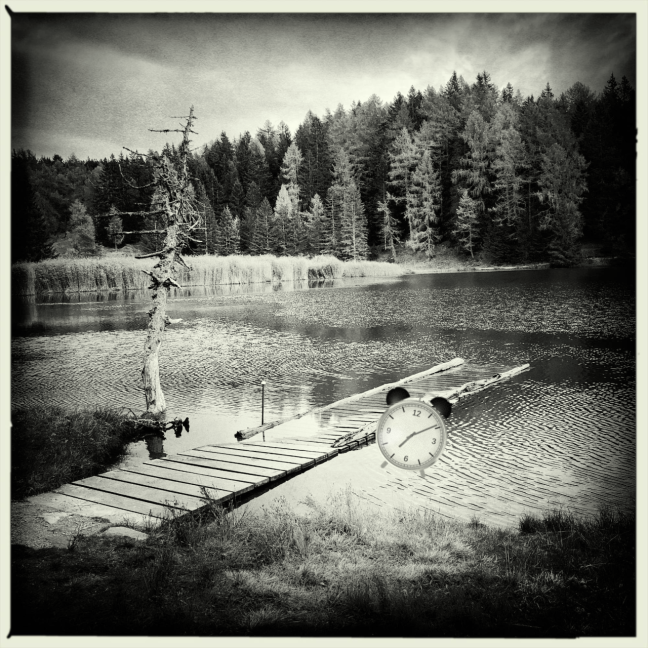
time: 7:09
